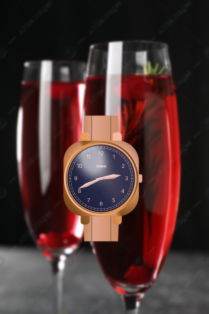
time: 2:41
